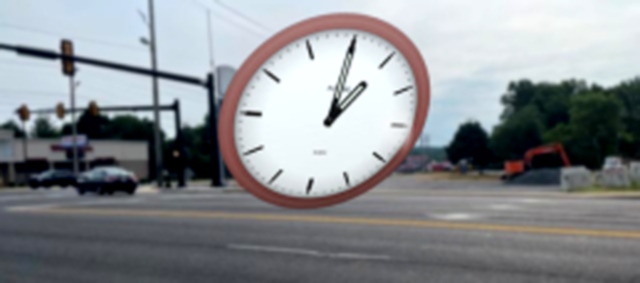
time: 1:00
